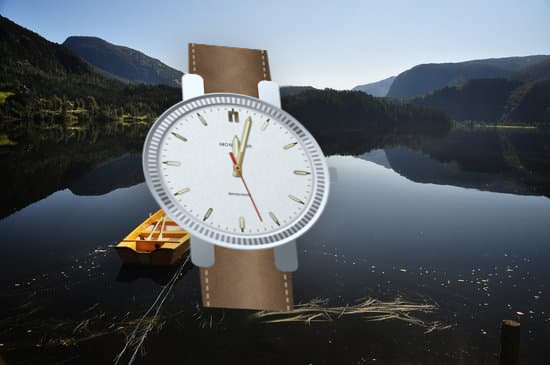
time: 12:02:27
